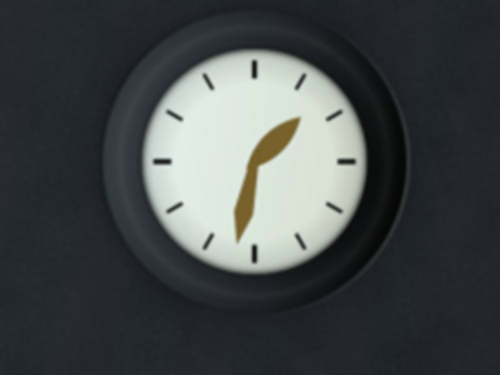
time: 1:32
